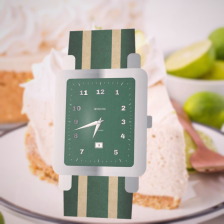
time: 6:42
